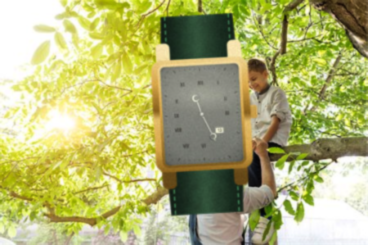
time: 11:26
